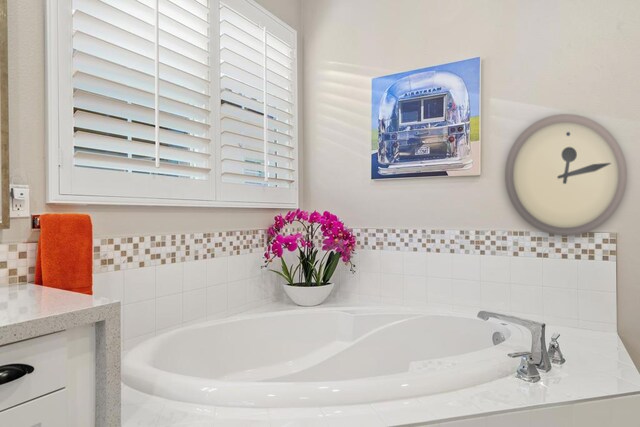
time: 12:12
